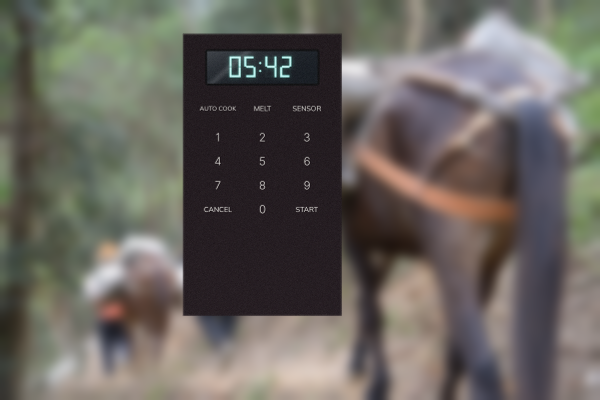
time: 5:42
